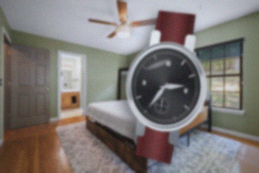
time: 2:35
